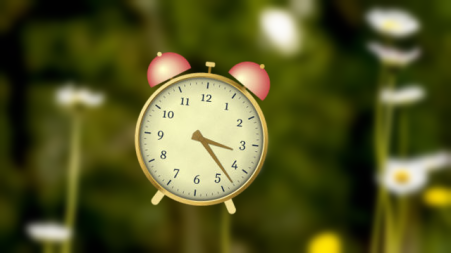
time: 3:23
